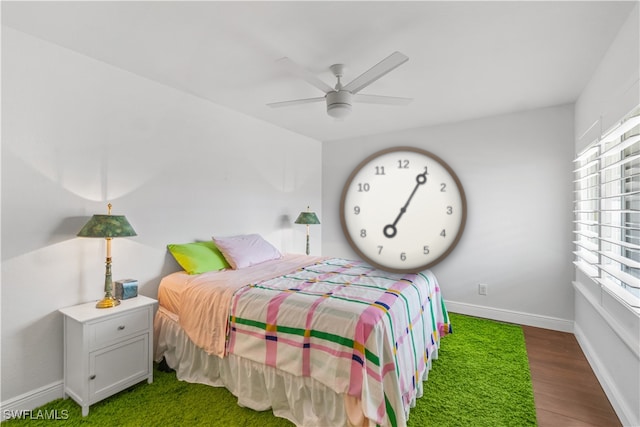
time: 7:05
